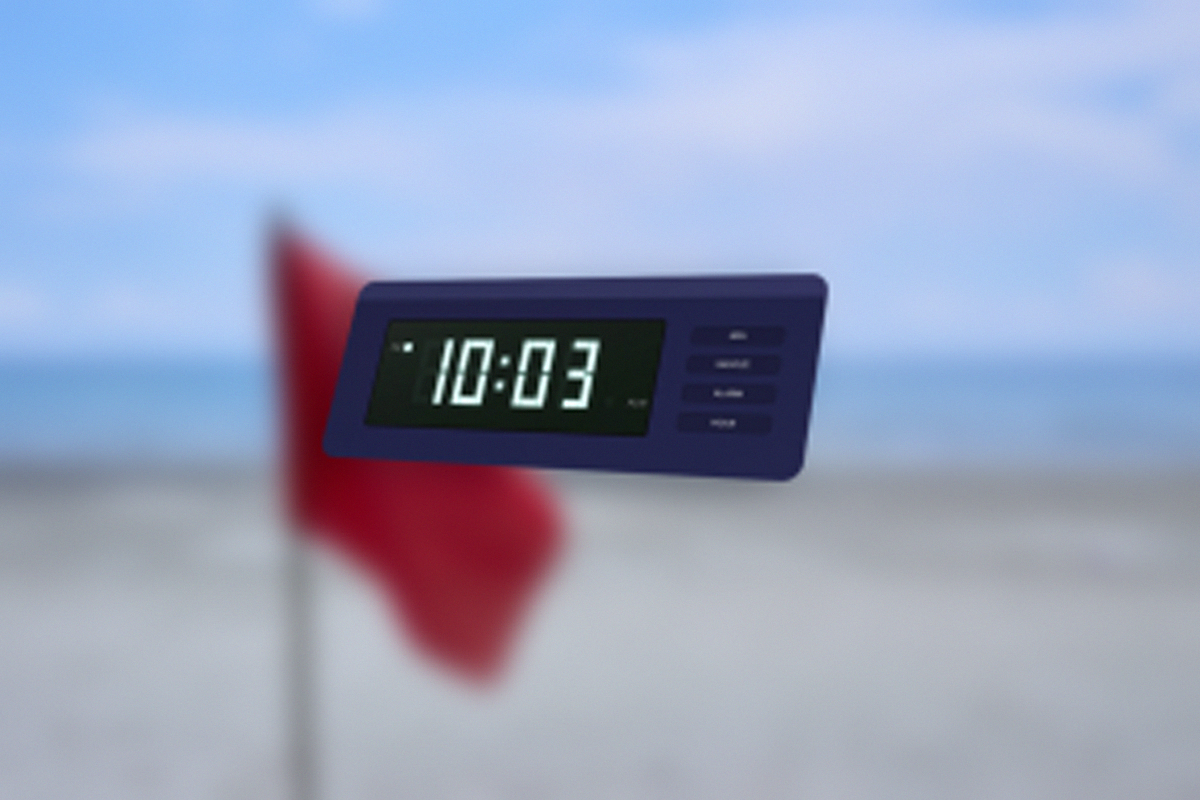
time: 10:03
